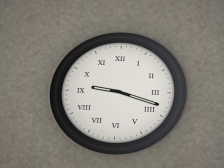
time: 9:18
